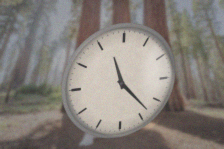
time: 11:23
